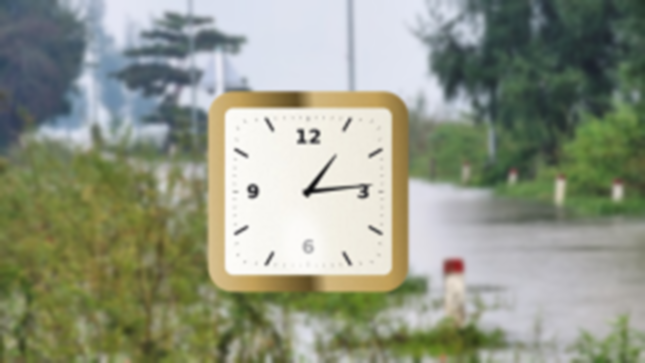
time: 1:14
